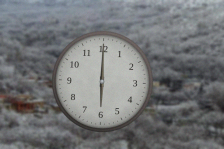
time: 6:00
